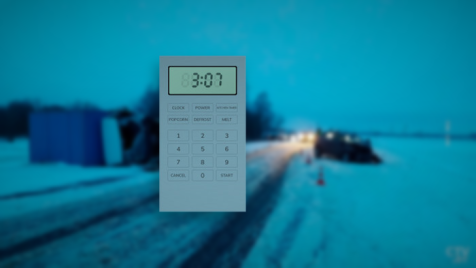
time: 3:07
